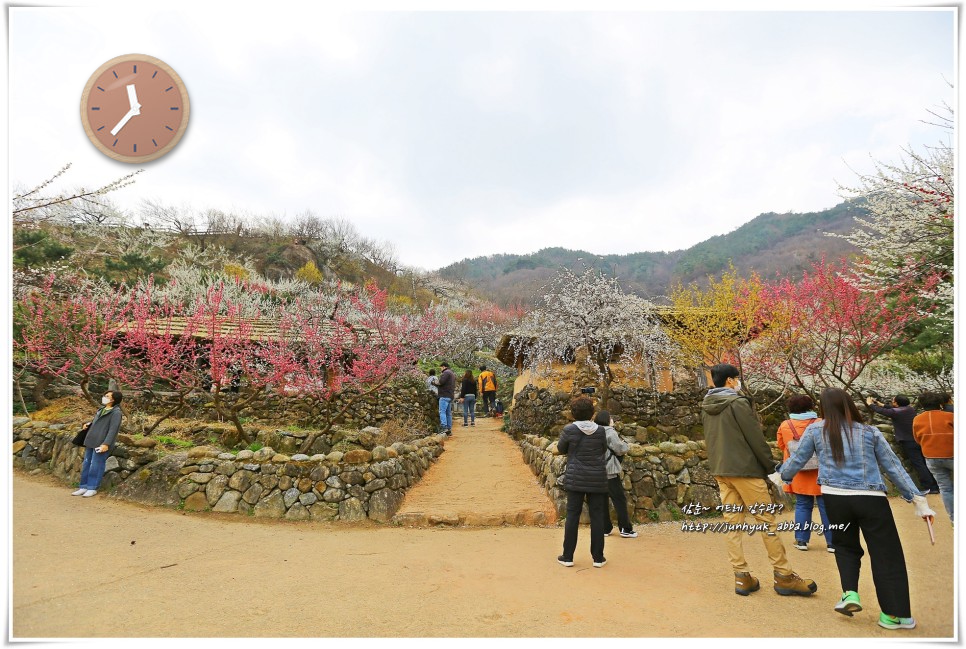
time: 11:37
